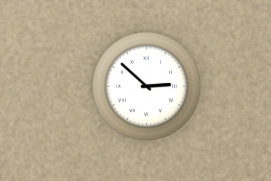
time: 2:52
